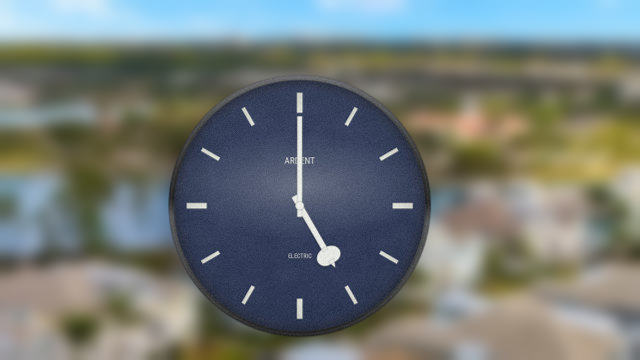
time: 5:00
